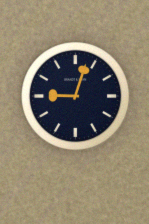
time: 9:03
